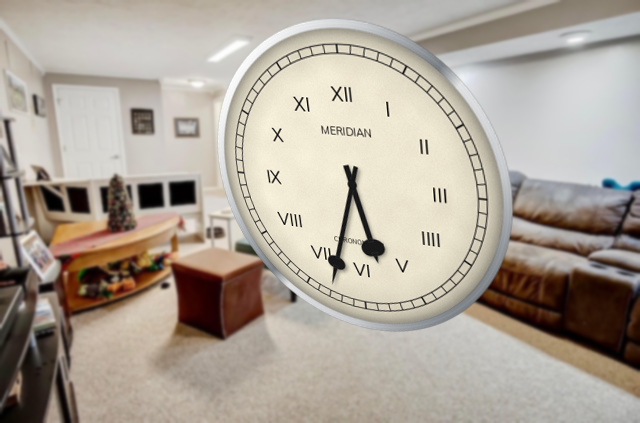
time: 5:33
